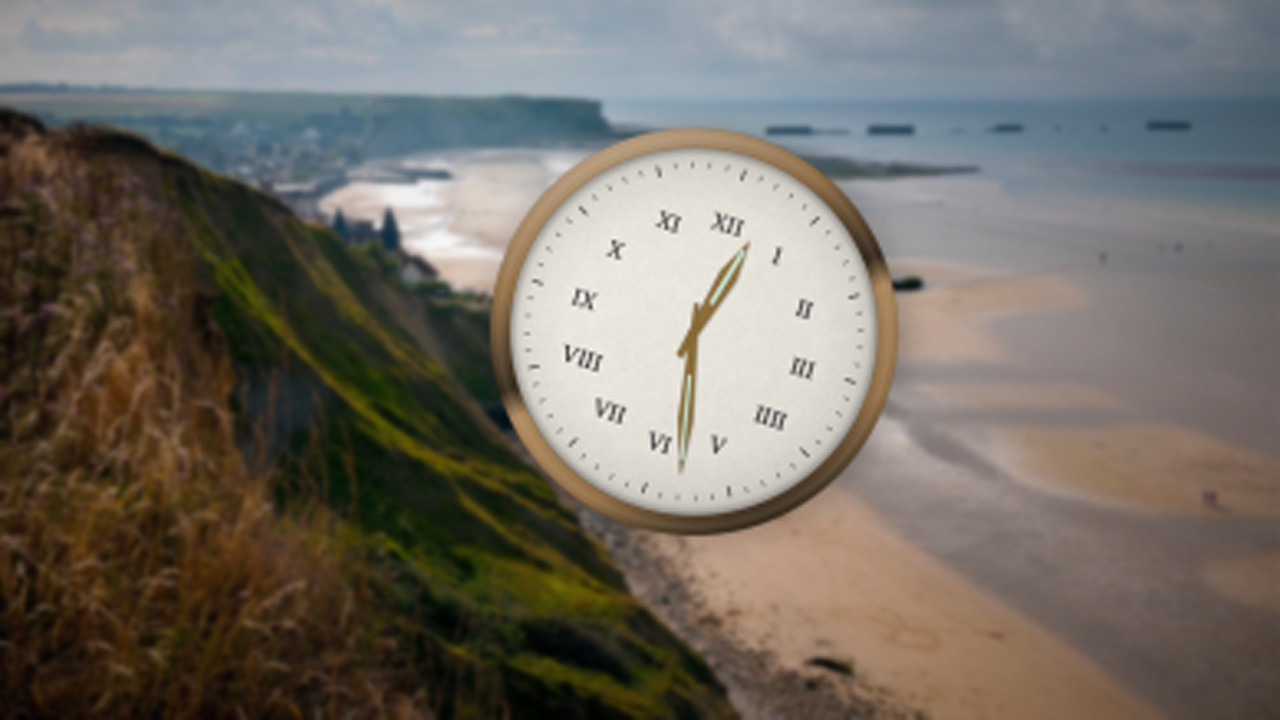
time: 12:28
